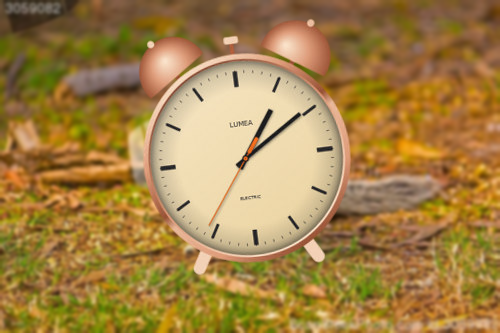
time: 1:09:36
